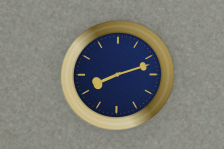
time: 8:12
